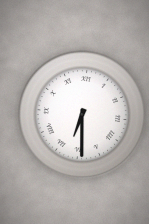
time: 6:29
